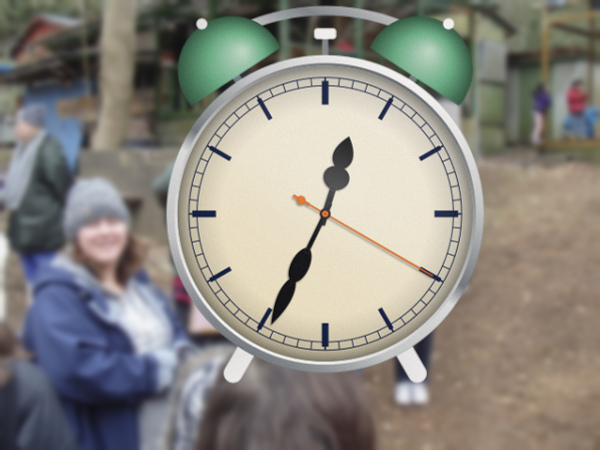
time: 12:34:20
